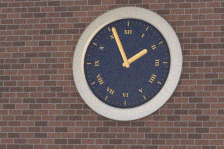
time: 1:56
